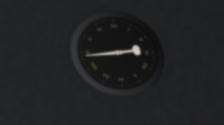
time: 2:44
